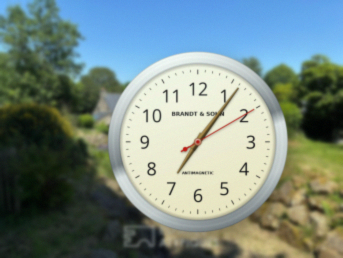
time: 7:06:10
